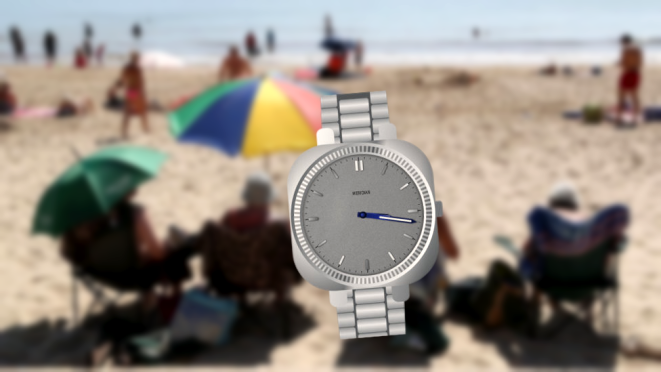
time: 3:17
